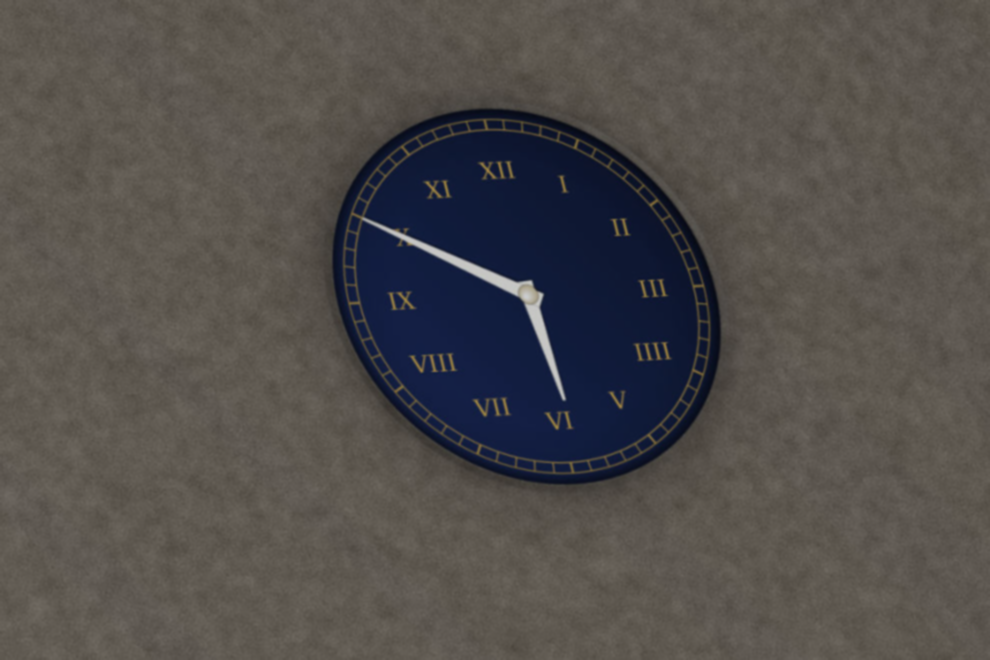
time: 5:50
